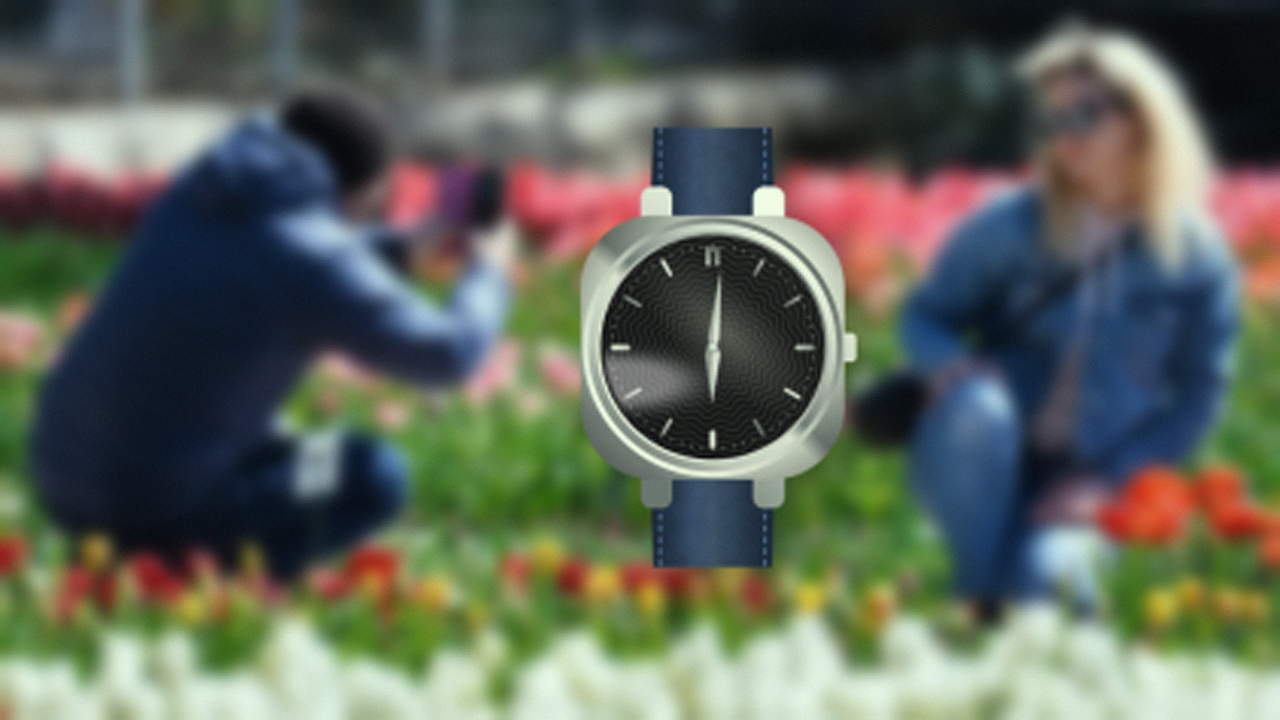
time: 6:01
